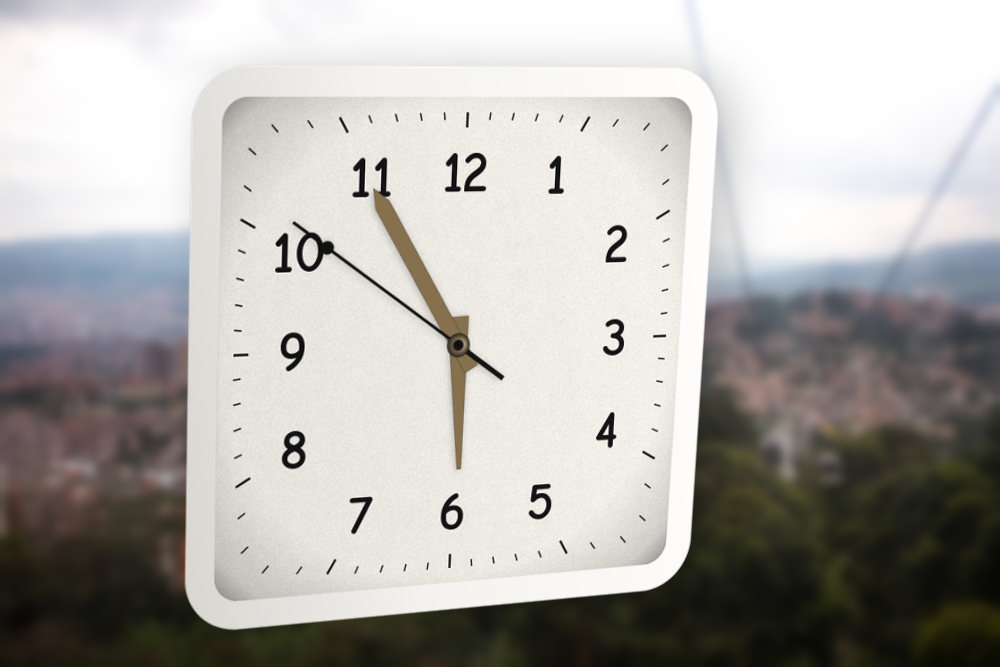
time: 5:54:51
